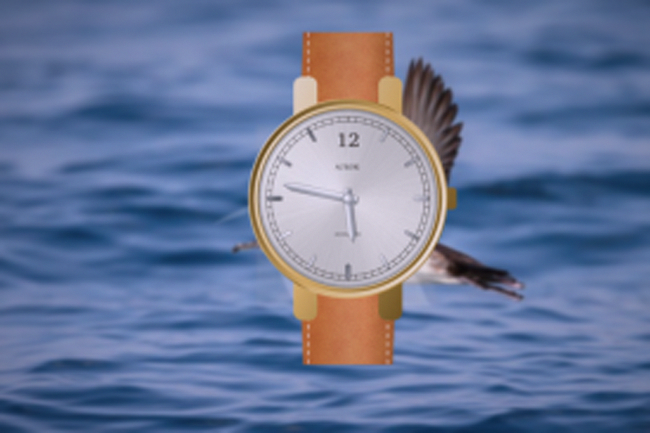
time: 5:47
